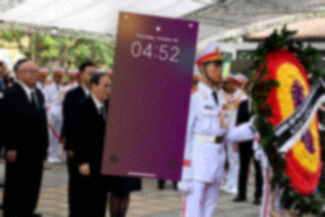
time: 4:52
